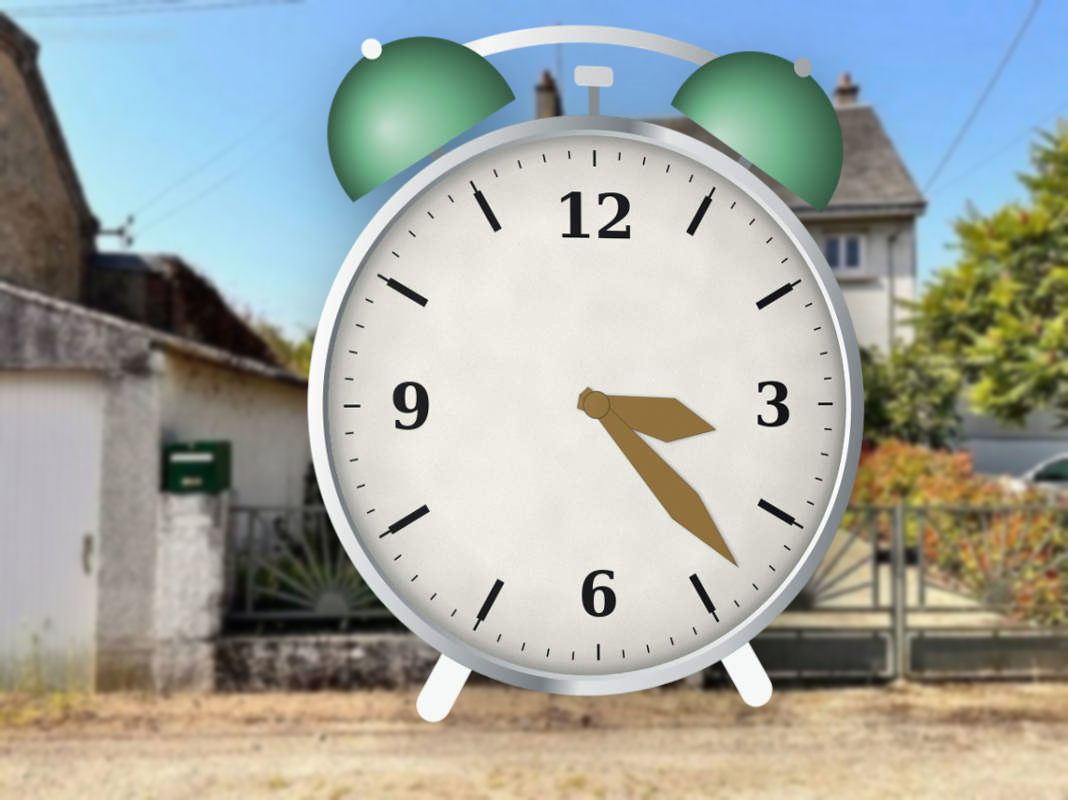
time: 3:23
